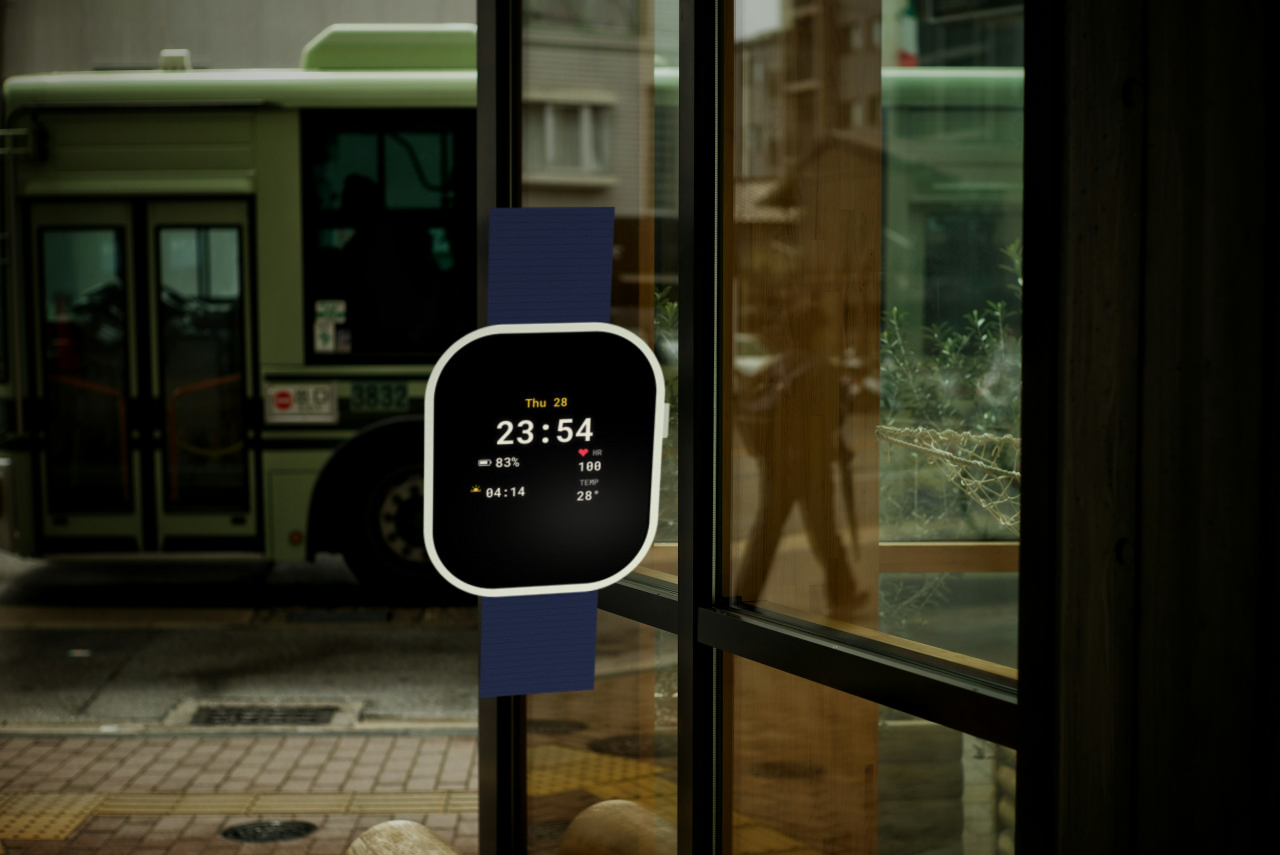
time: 23:54
